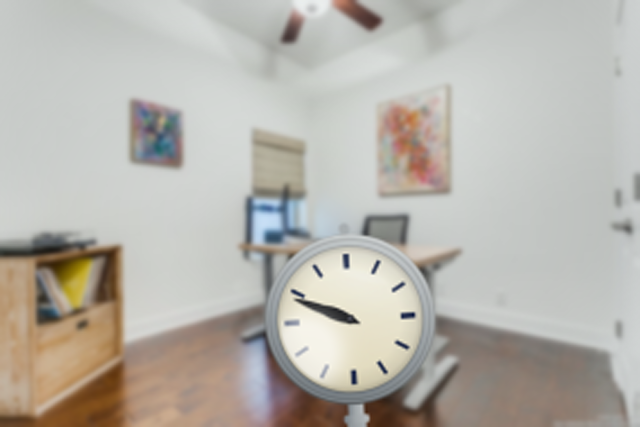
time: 9:49
